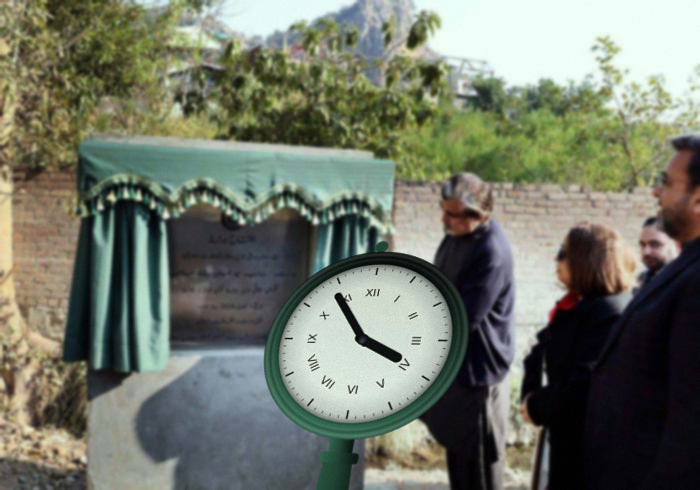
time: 3:54
